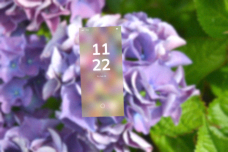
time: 11:22
